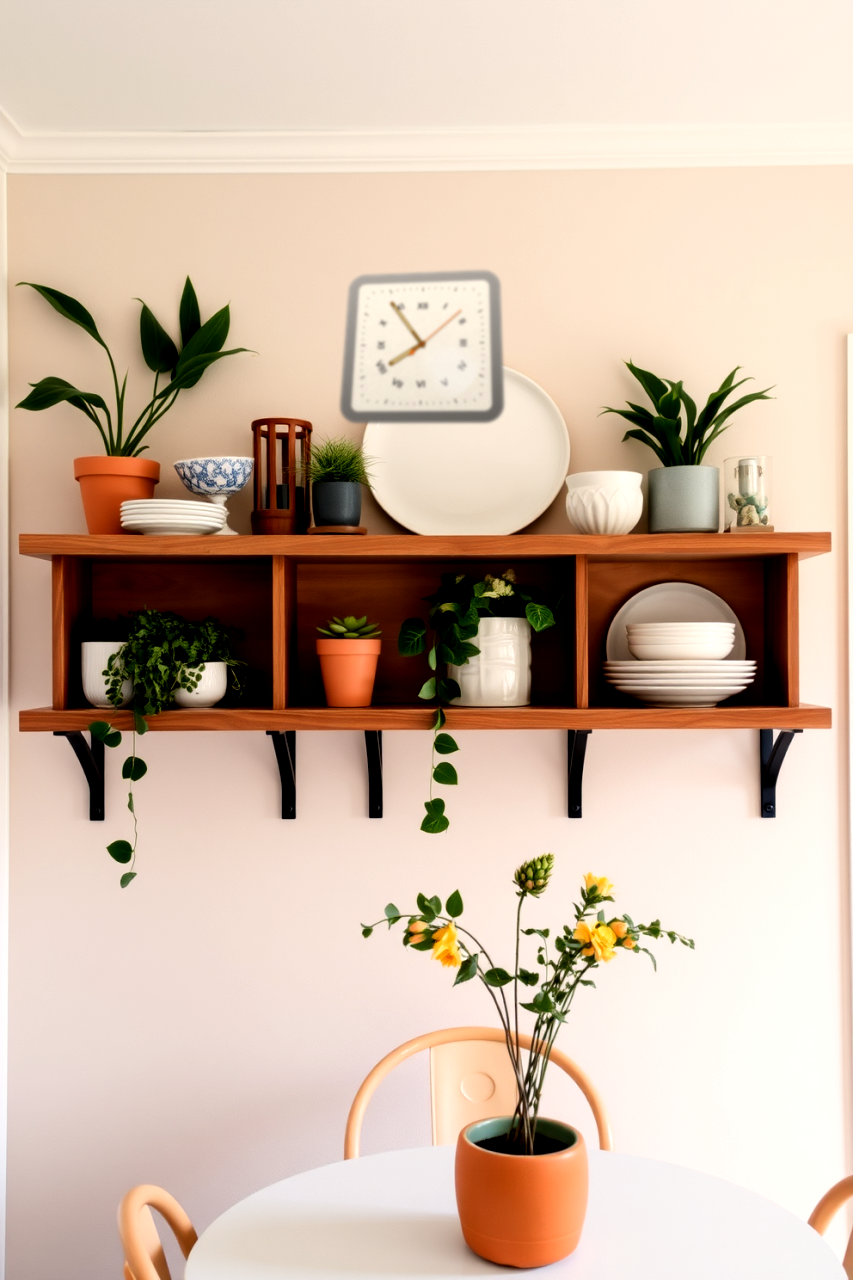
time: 7:54:08
